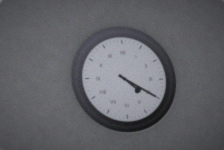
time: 4:20
